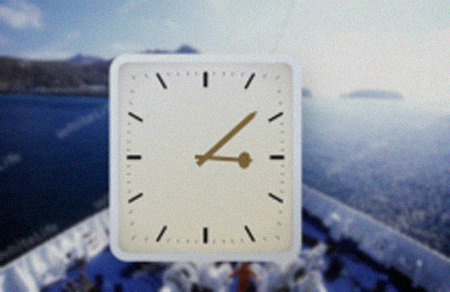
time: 3:08
